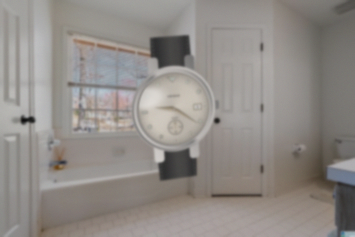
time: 9:21
